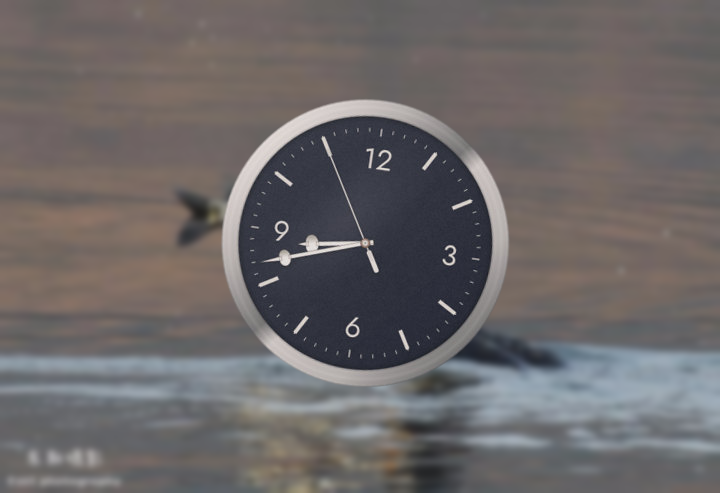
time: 8:41:55
